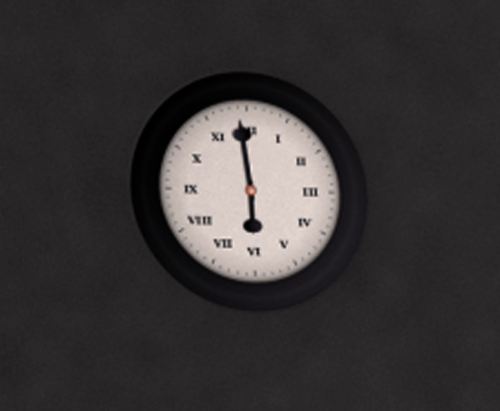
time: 5:59
